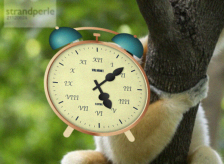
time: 5:08
